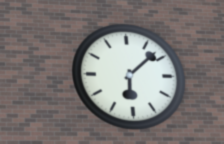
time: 6:08
